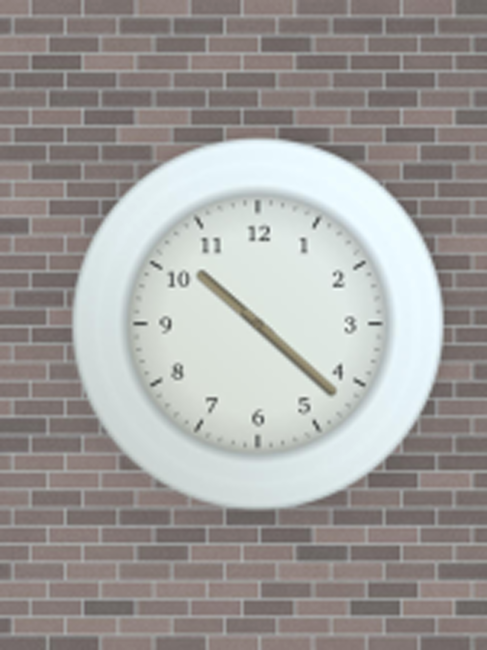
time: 10:22
